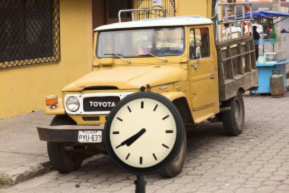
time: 7:40
